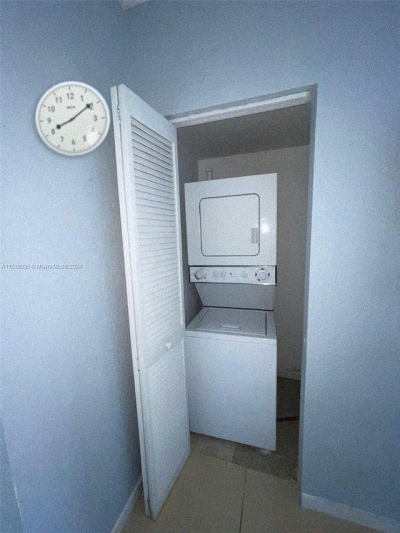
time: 8:09
